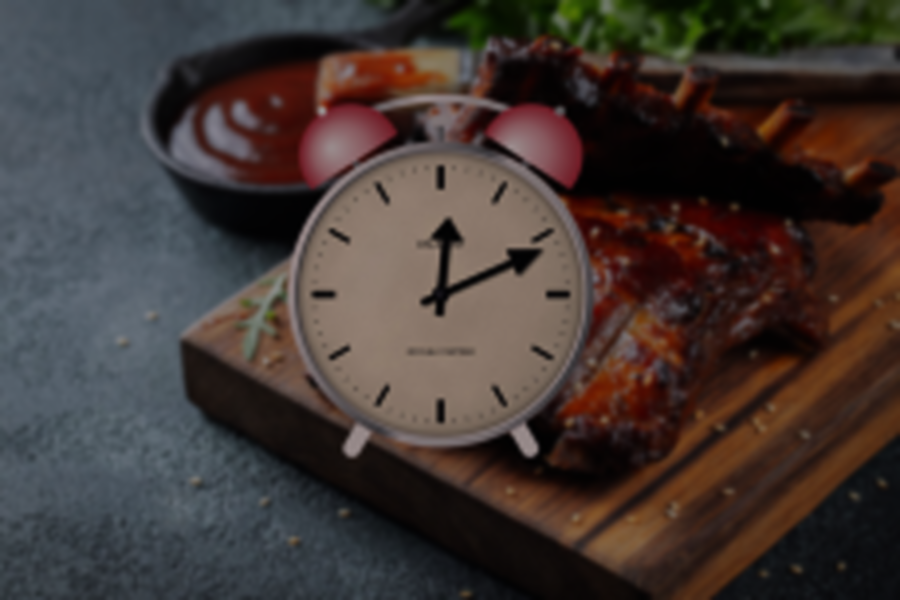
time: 12:11
